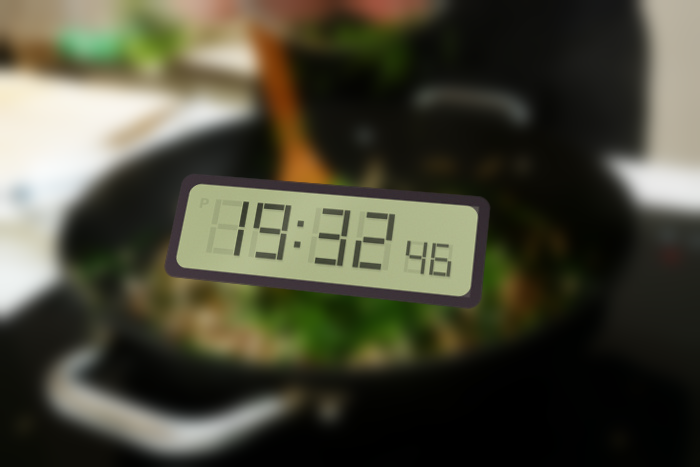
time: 19:32:46
